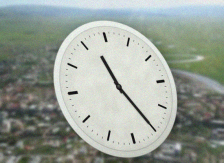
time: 11:25
